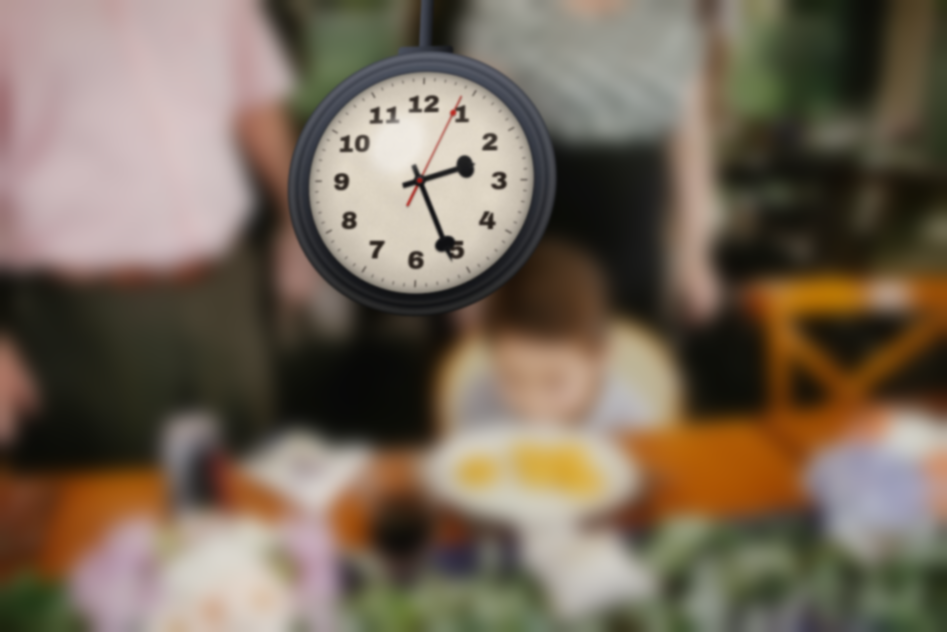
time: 2:26:04
